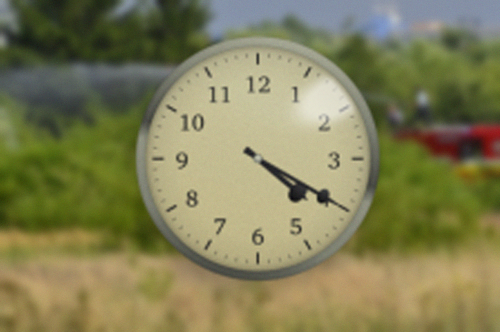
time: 4:20
